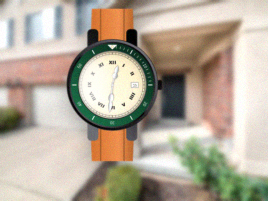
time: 12:31
